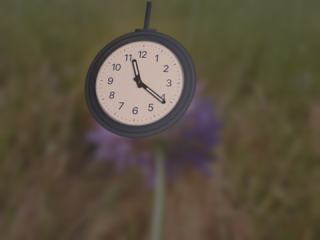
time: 11:21
